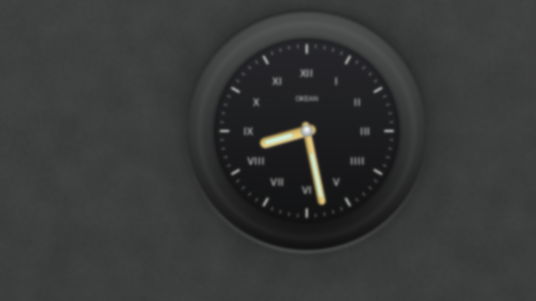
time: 8:28
